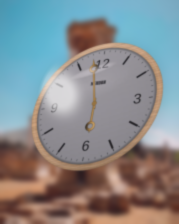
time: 5:58
